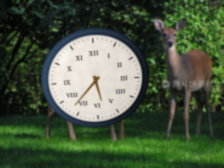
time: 5:37
